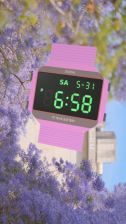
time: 6:58
